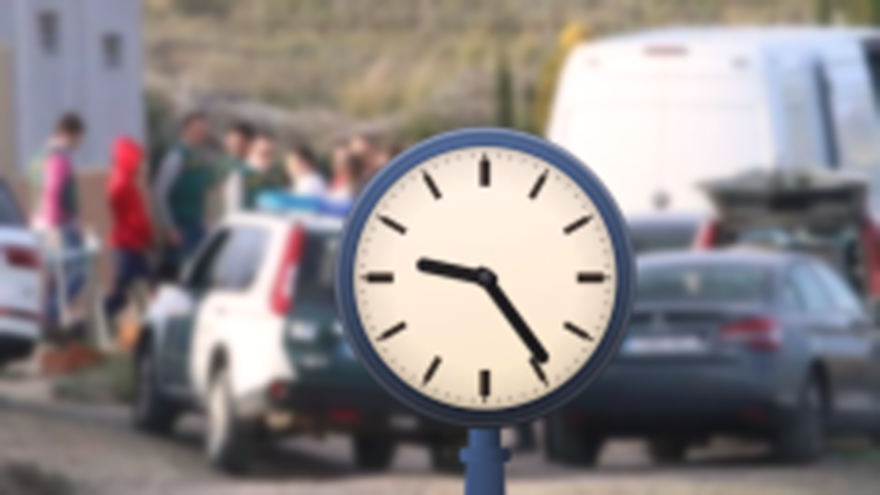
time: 9:24
